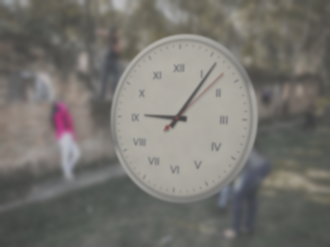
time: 9:06:08
